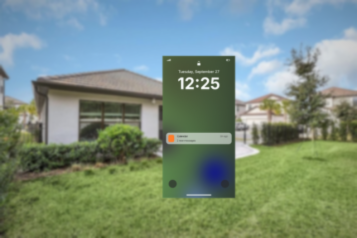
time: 12:25
